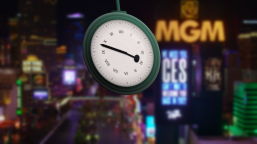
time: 3:48
